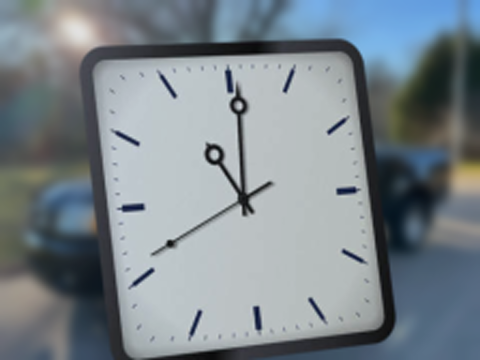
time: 11:00:41
